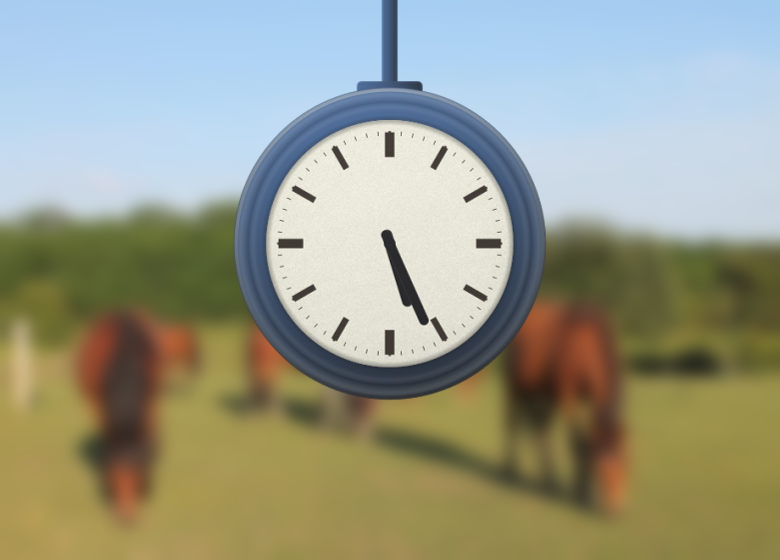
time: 5:26
